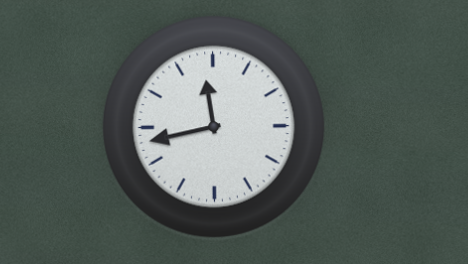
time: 11:43
